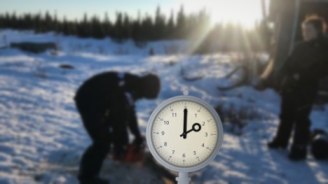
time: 2:00
